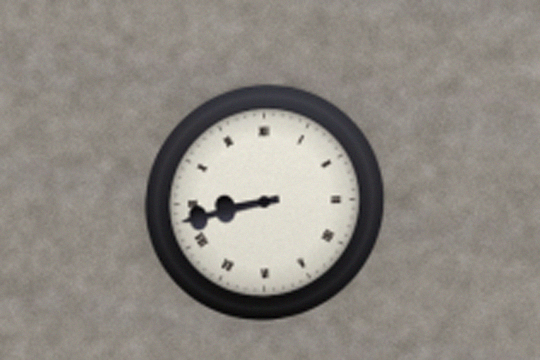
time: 8:43
